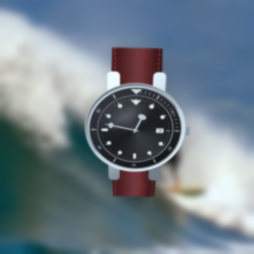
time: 12:47
